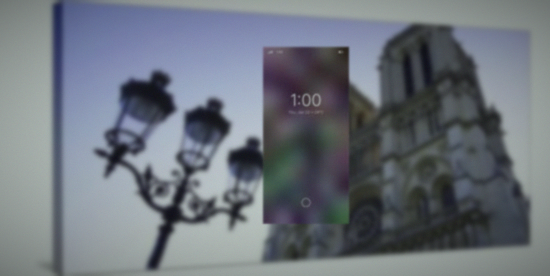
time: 1:00
